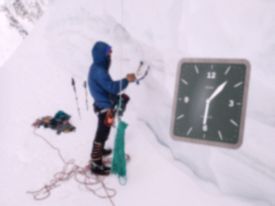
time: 6:07
